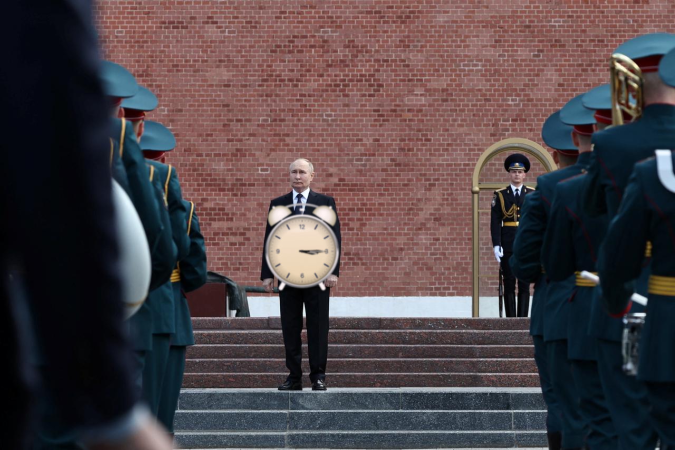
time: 3:15
